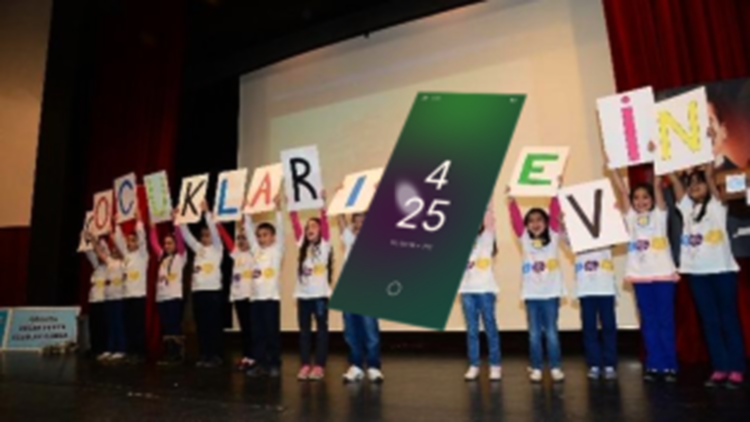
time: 4:25
